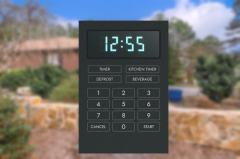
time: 12:55
